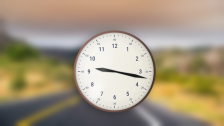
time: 9:17
